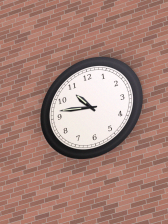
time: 10:47
